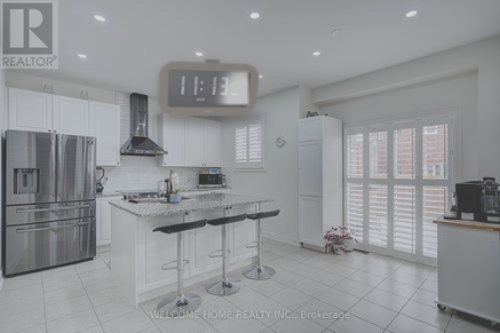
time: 11:13
